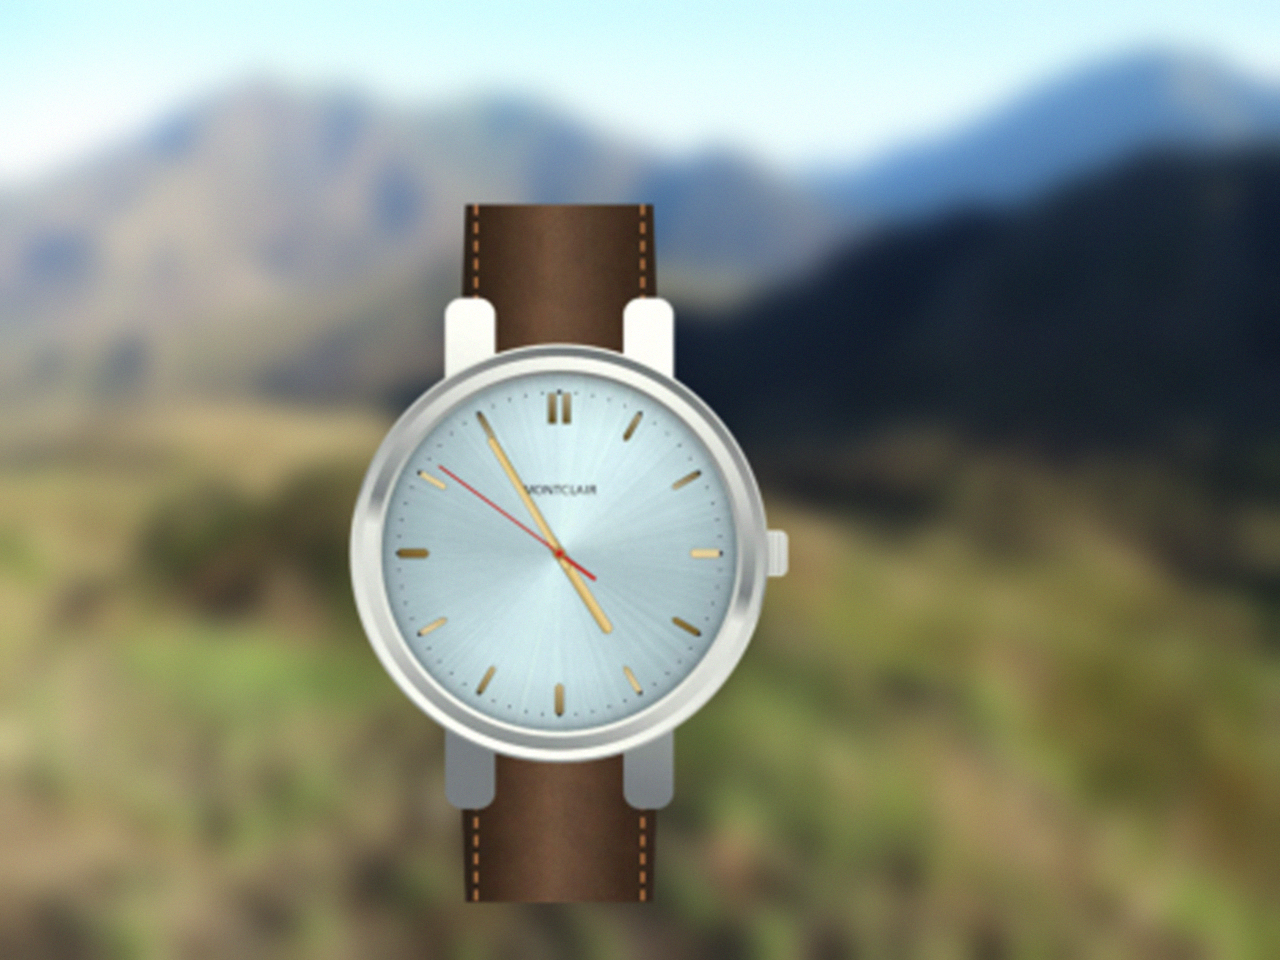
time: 4:54:51
